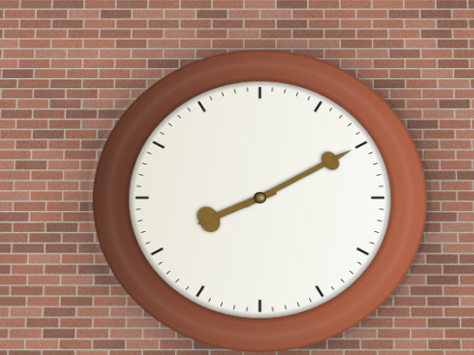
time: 8:10
